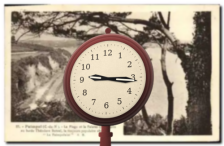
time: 9:16
